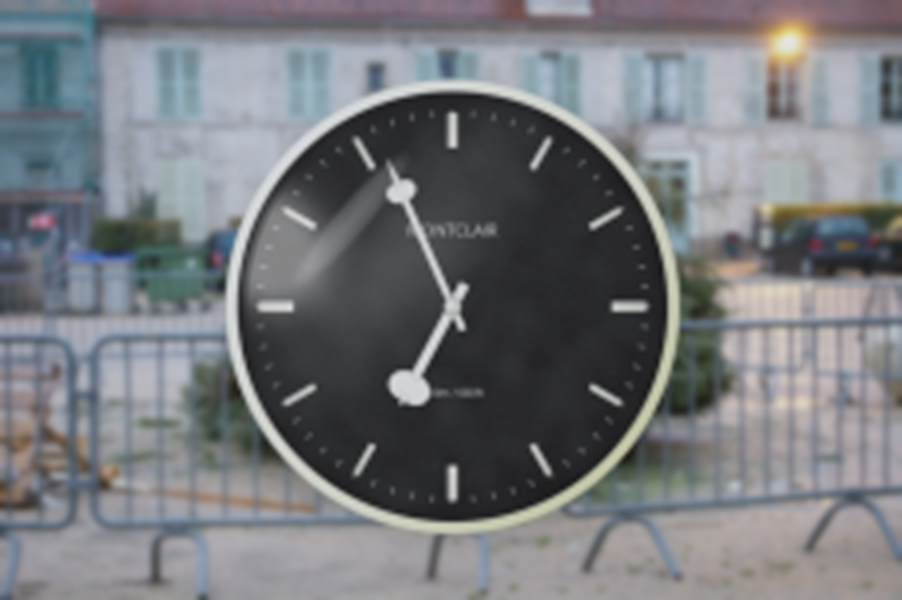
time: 6:56
